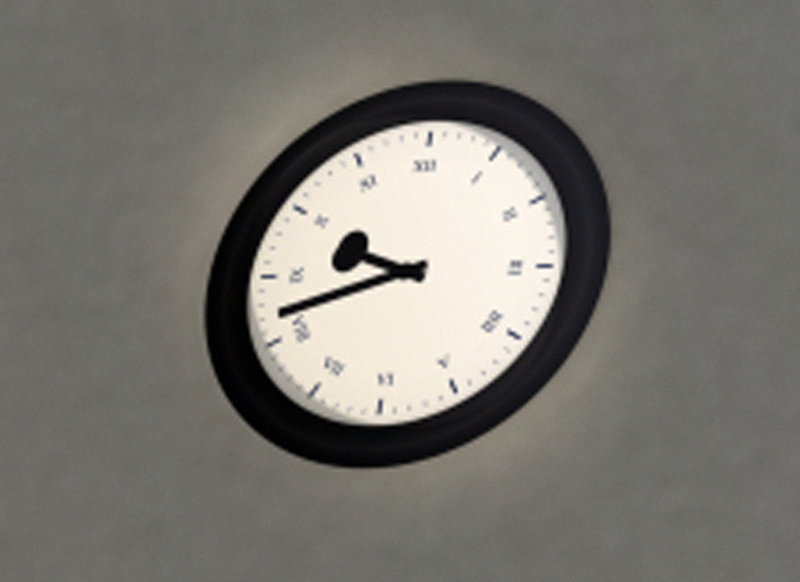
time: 9:42
